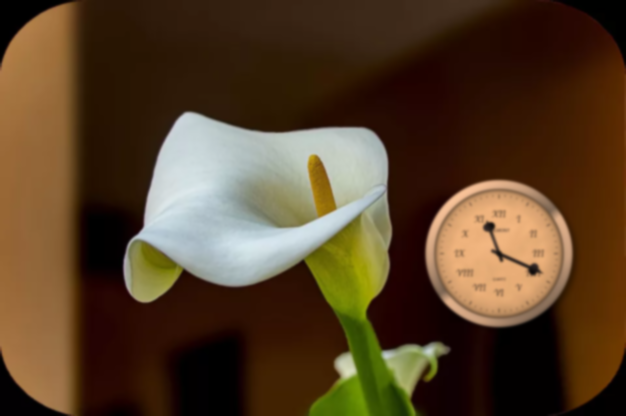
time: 11:19
